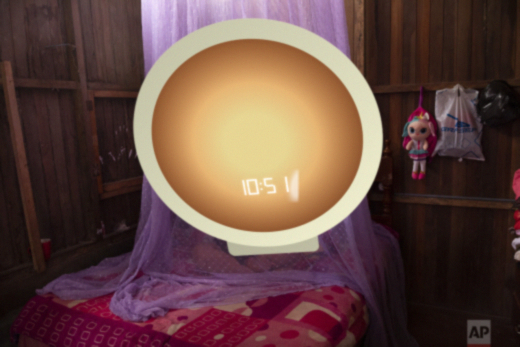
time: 10:51
